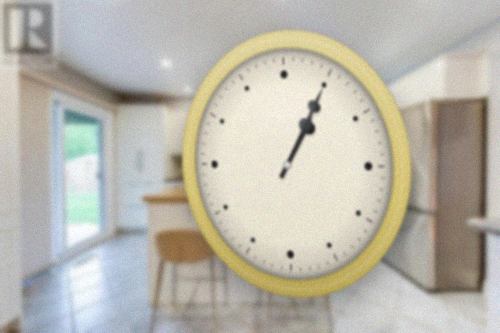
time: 1:05
